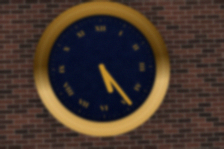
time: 5:24
